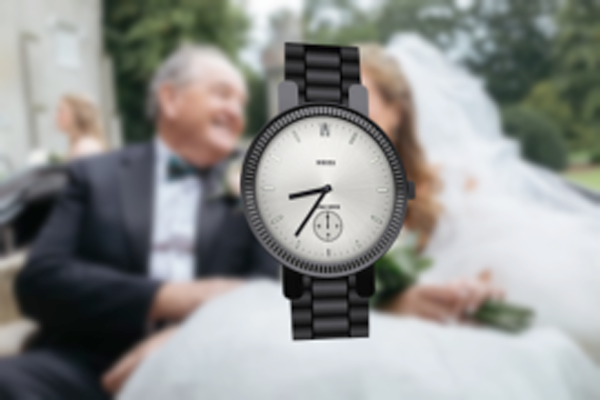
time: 8:36
